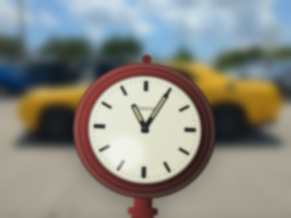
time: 11:05
